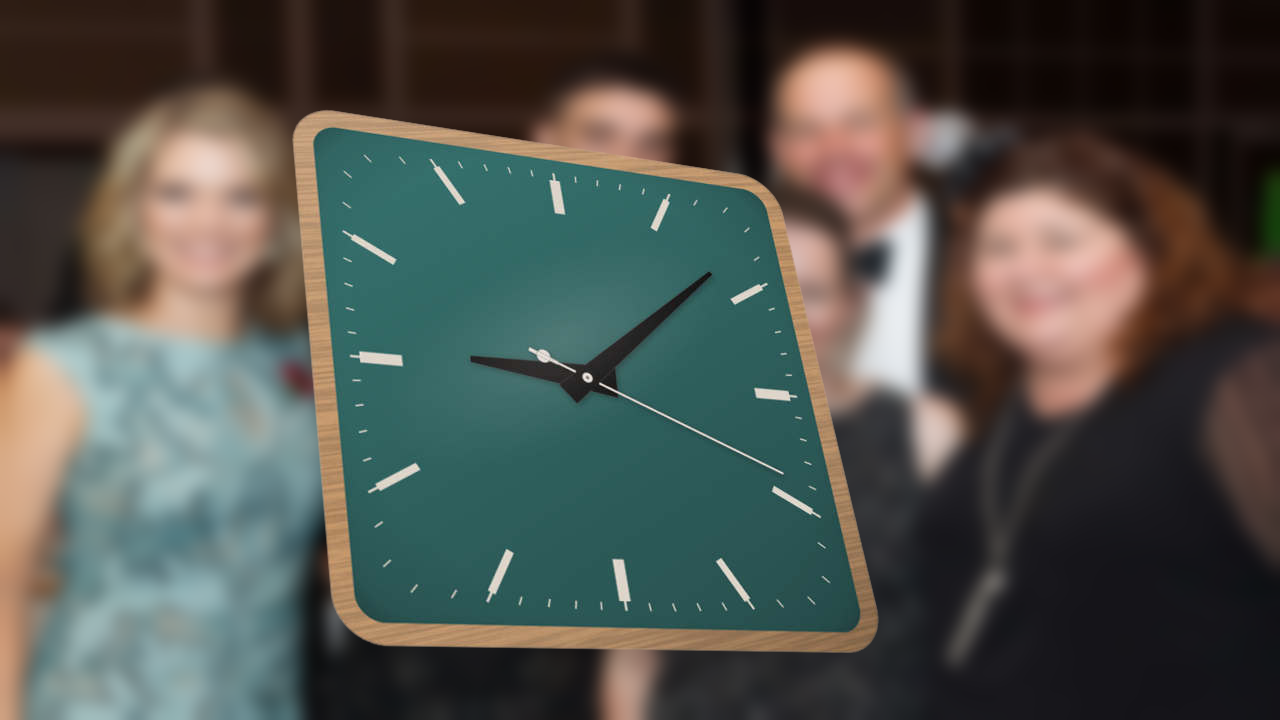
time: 9:08:19
